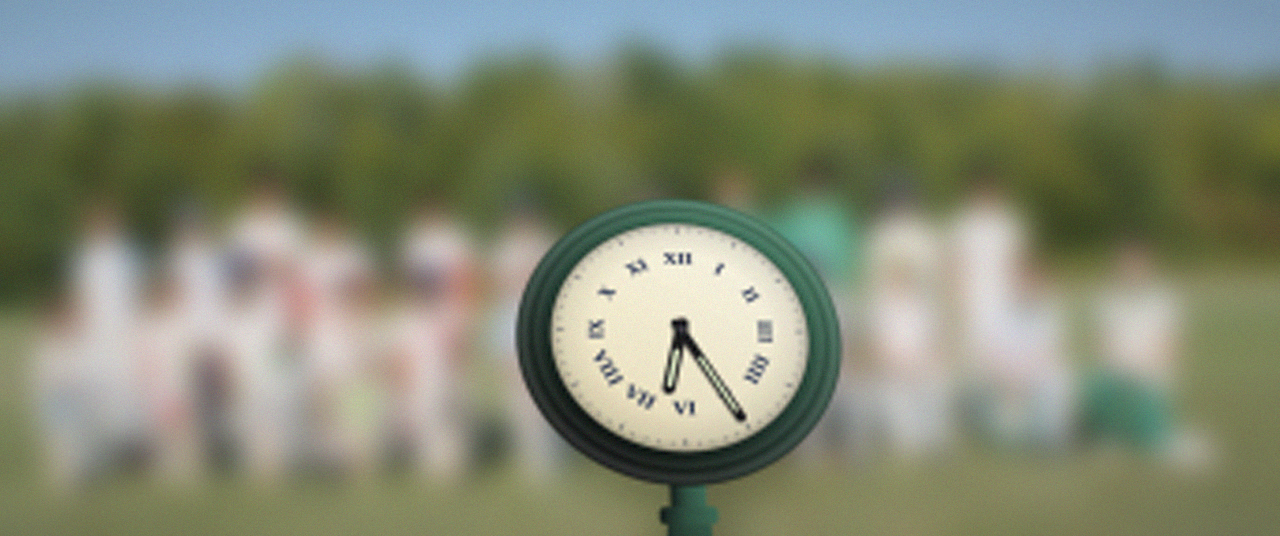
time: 6:25
